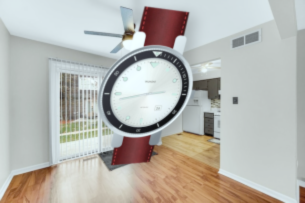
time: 2:43
